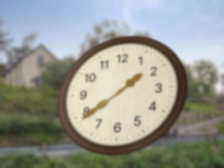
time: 1:39
